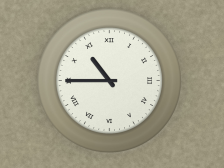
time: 10:45
